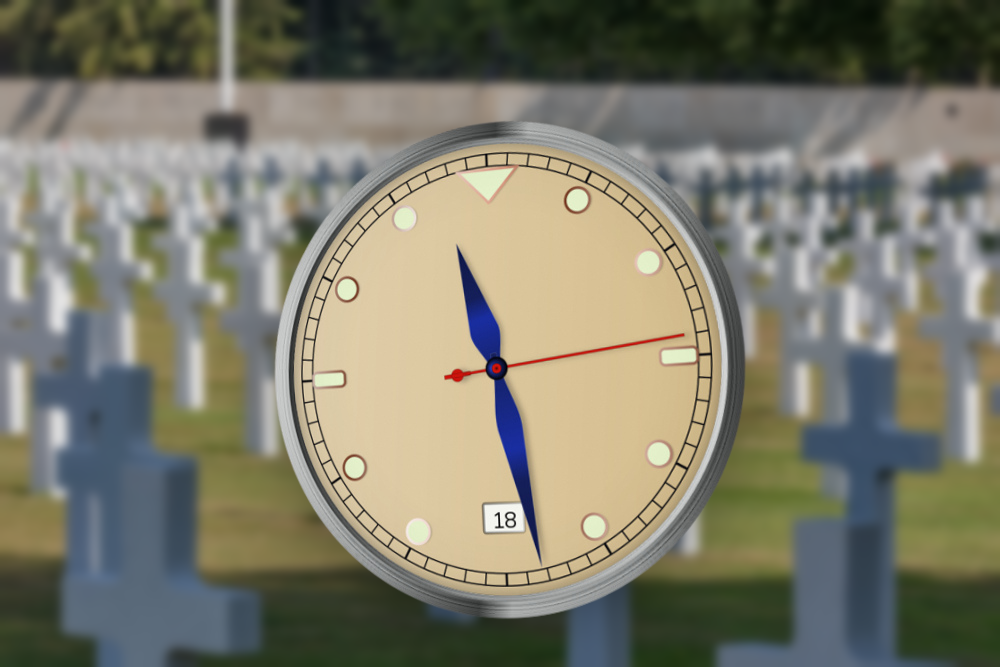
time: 11:28:14
